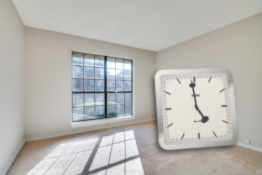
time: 4:59
